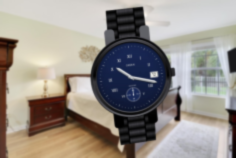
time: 10:18
